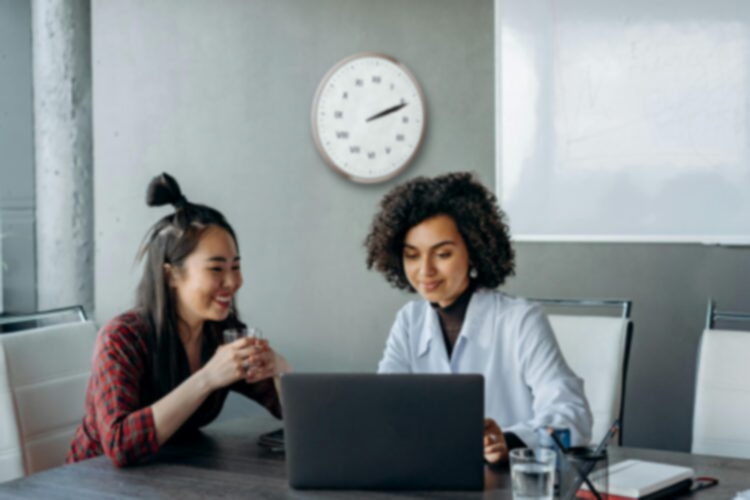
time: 2:11
